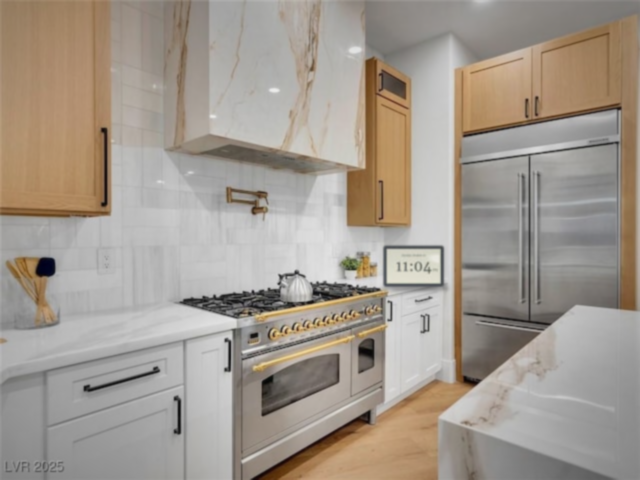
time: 11:04
